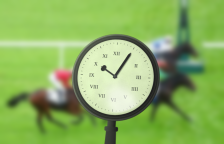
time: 10:05
